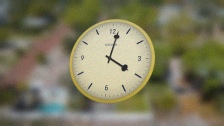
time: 4:02
